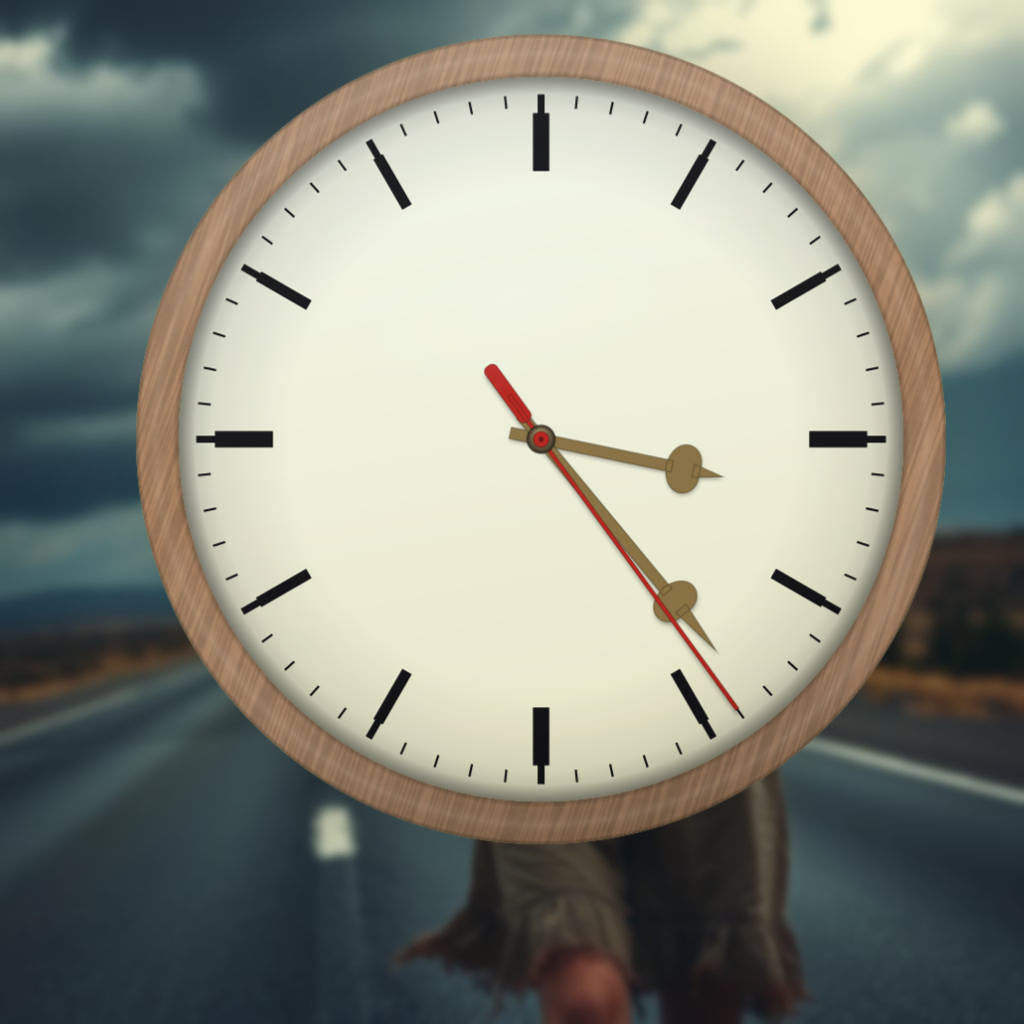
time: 3:23:24
